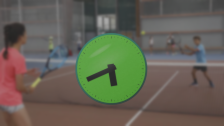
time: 5:41
